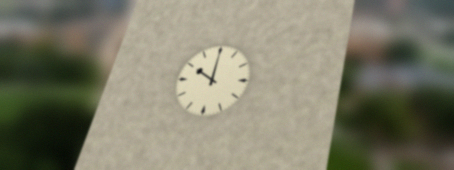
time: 10:00
